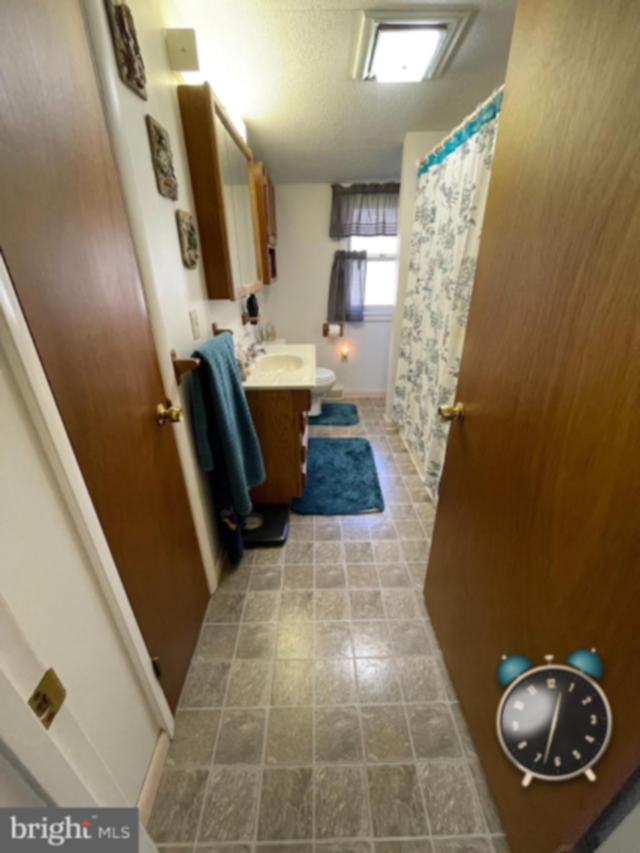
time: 12:33
